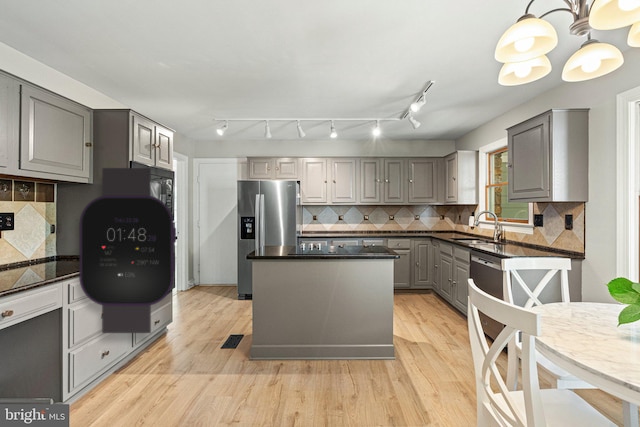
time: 1:48
